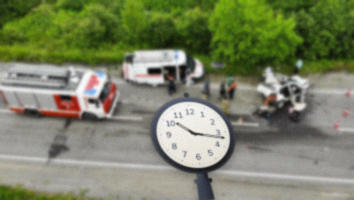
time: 10:17
